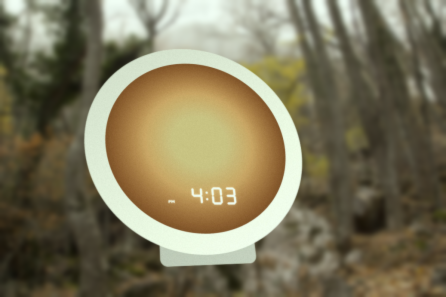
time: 4:03
